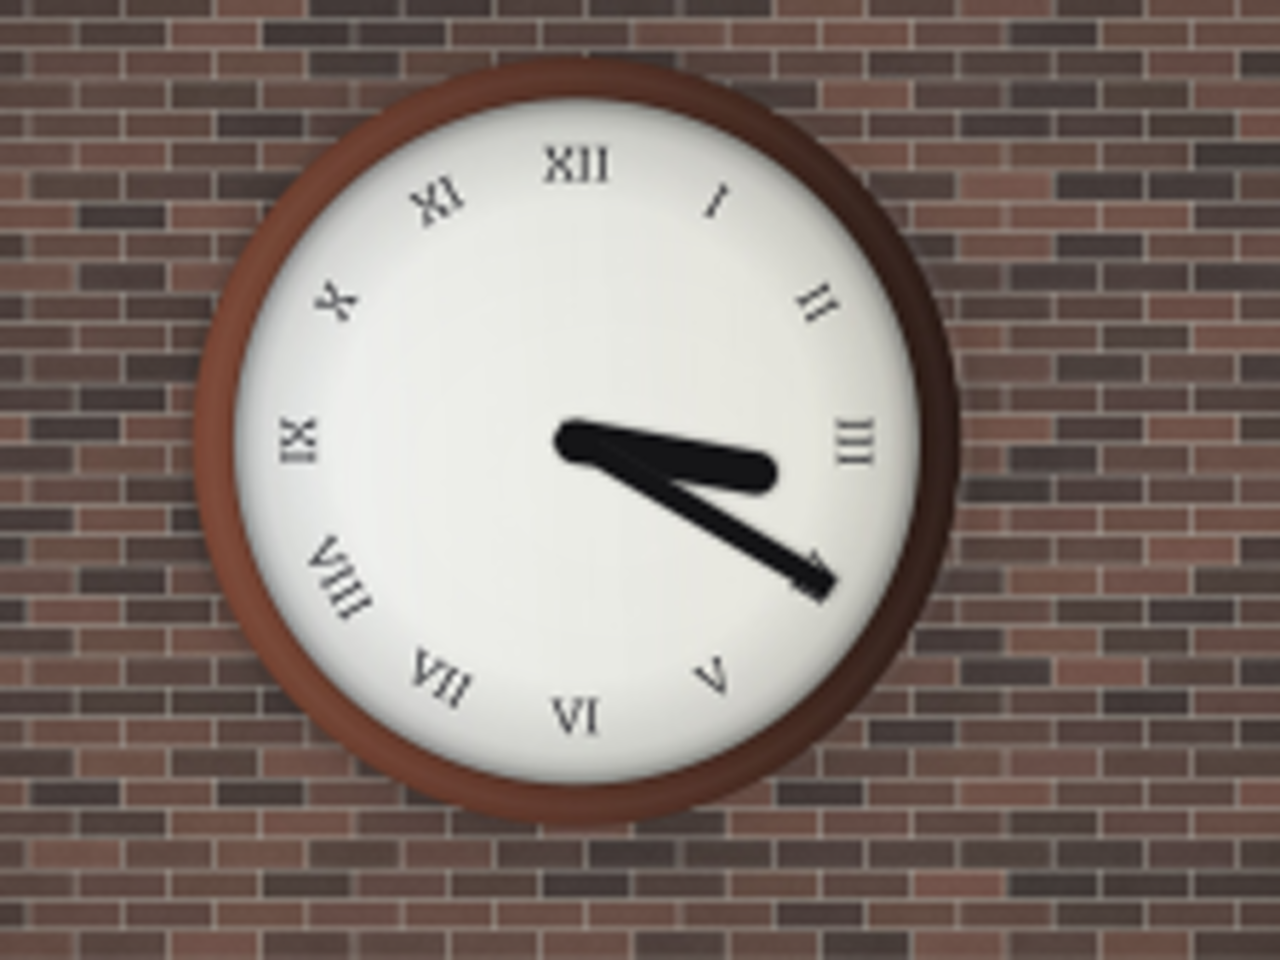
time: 3:20
